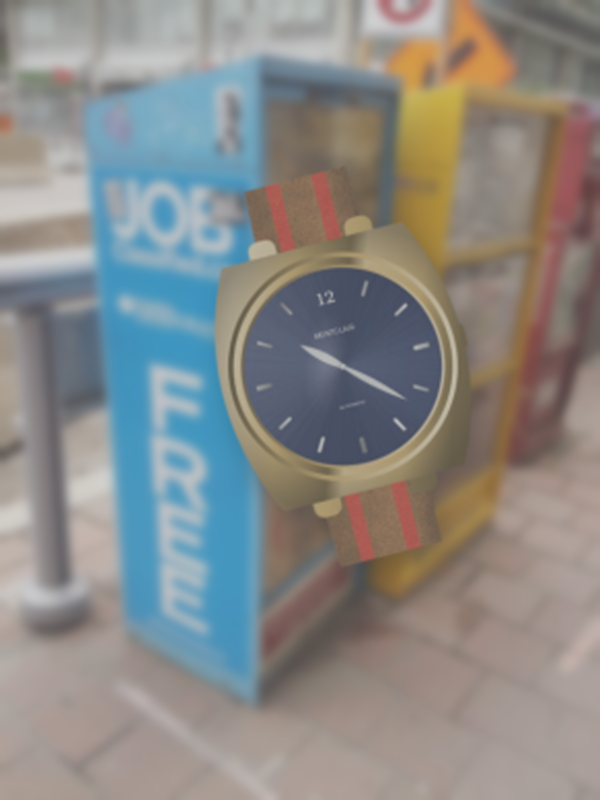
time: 10:22
